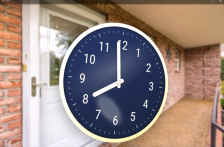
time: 7:59
